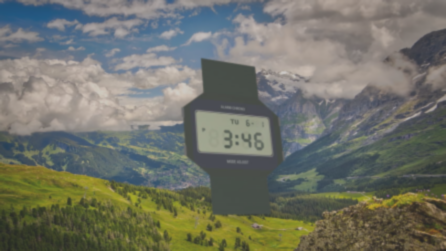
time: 3:46
